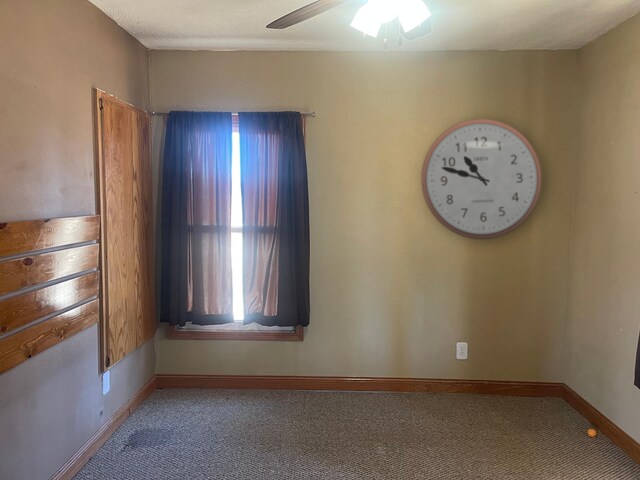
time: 10:48
